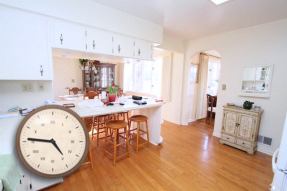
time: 4:46
